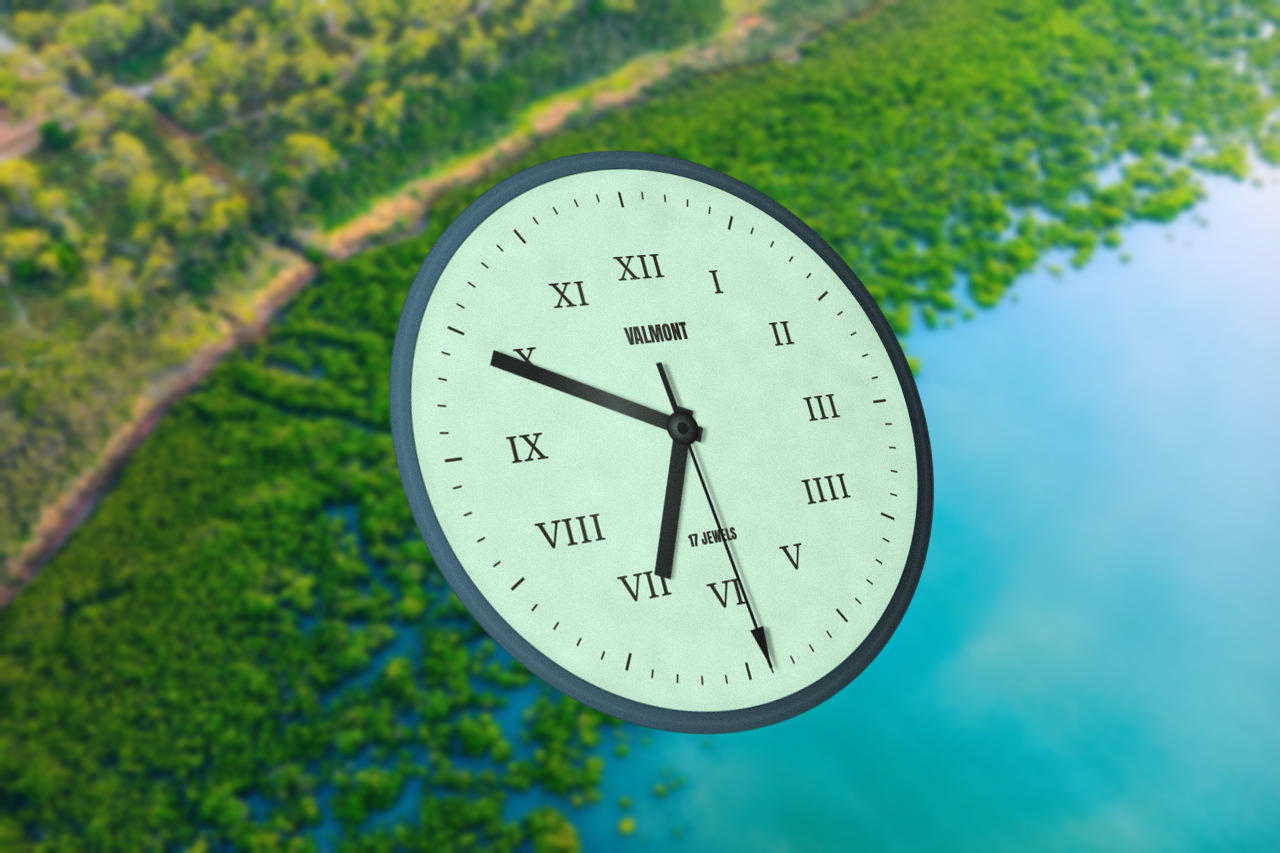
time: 6:49:29
